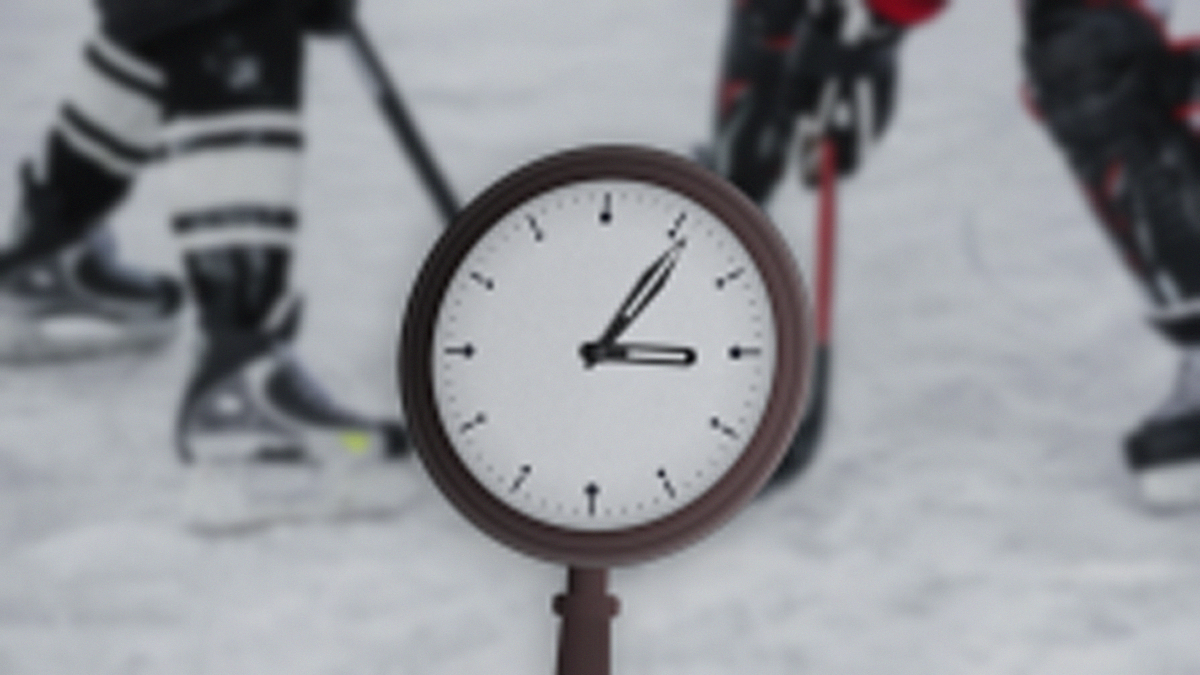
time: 3:06
